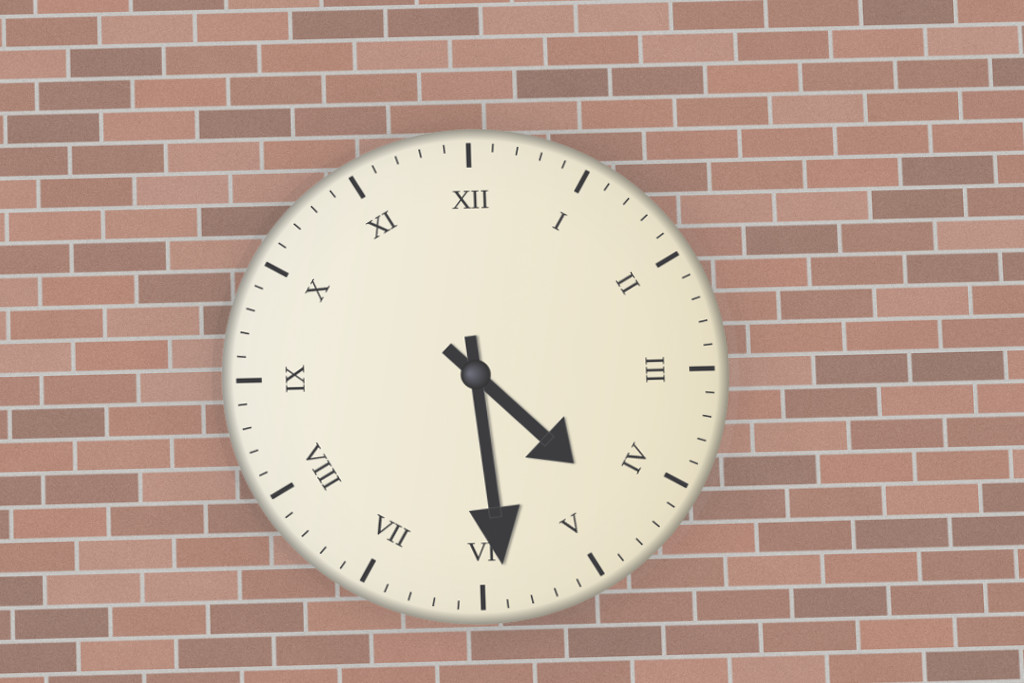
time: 4:29
